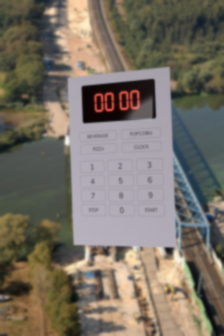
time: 0:00
